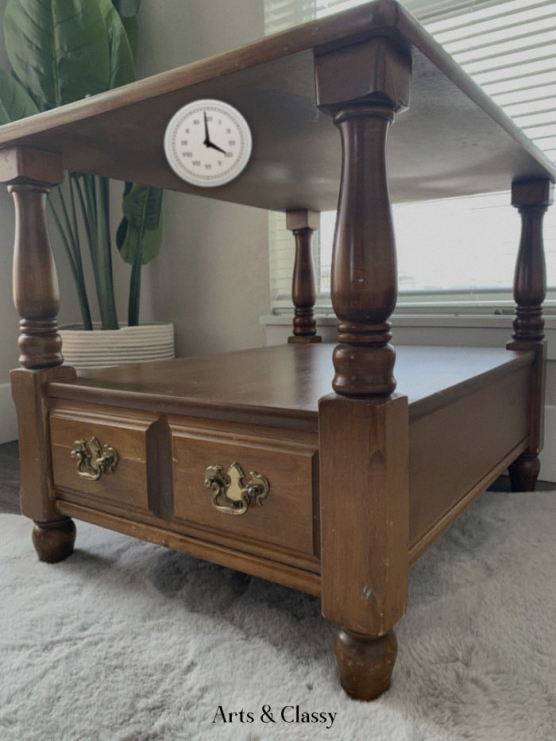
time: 3:59
